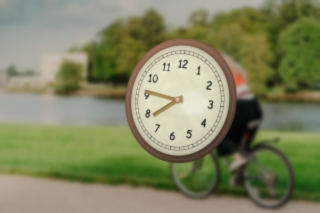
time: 7:46
